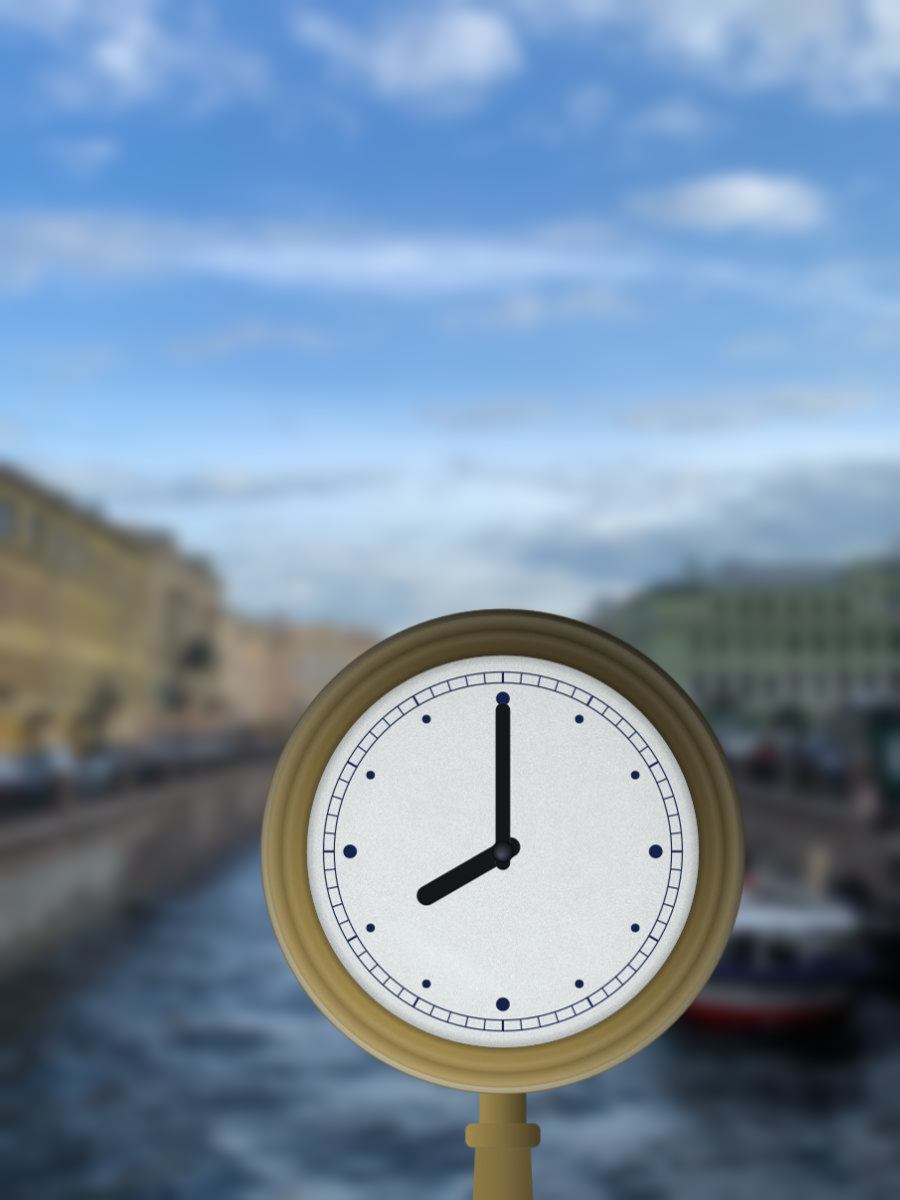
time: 8:00
